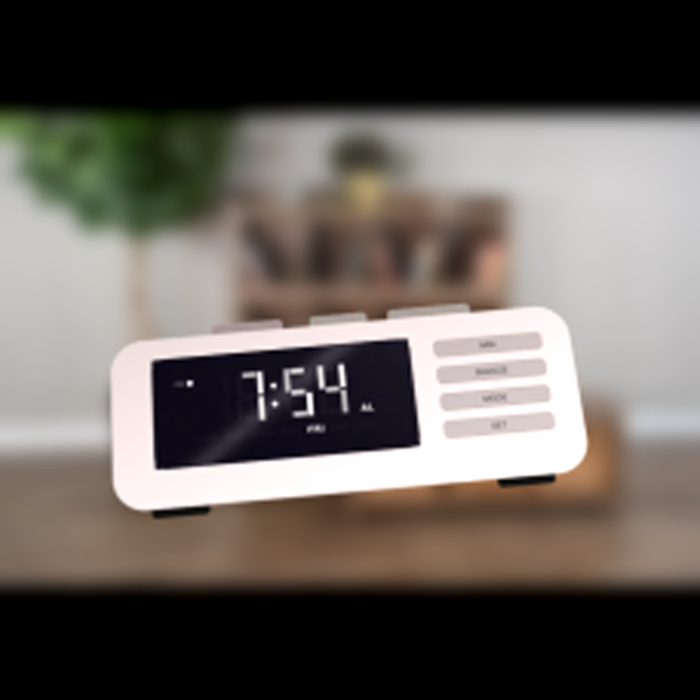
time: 7:54
